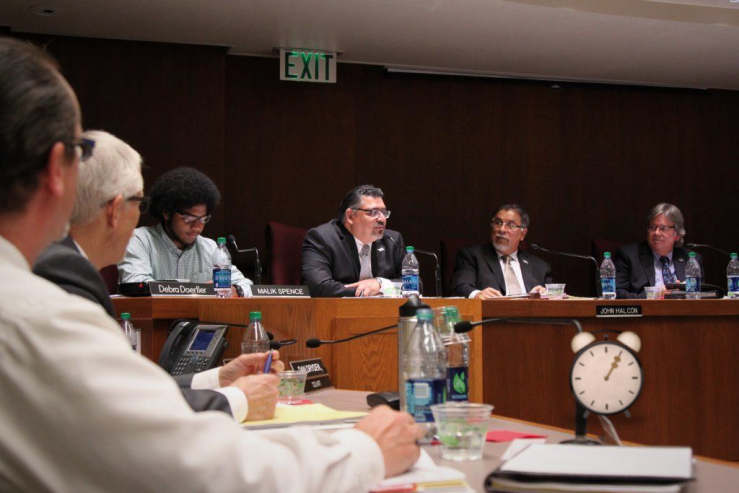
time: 1:05
